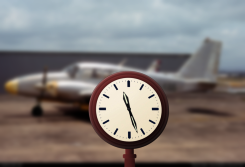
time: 11:27
